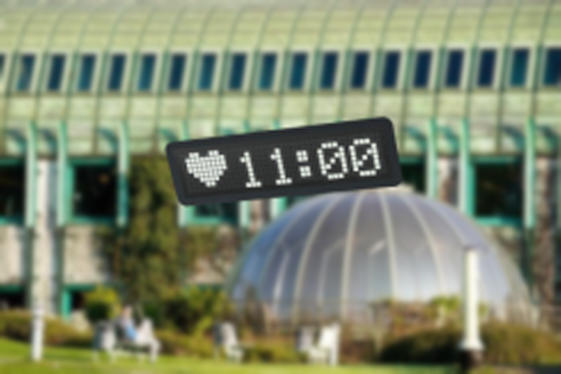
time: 11:00
